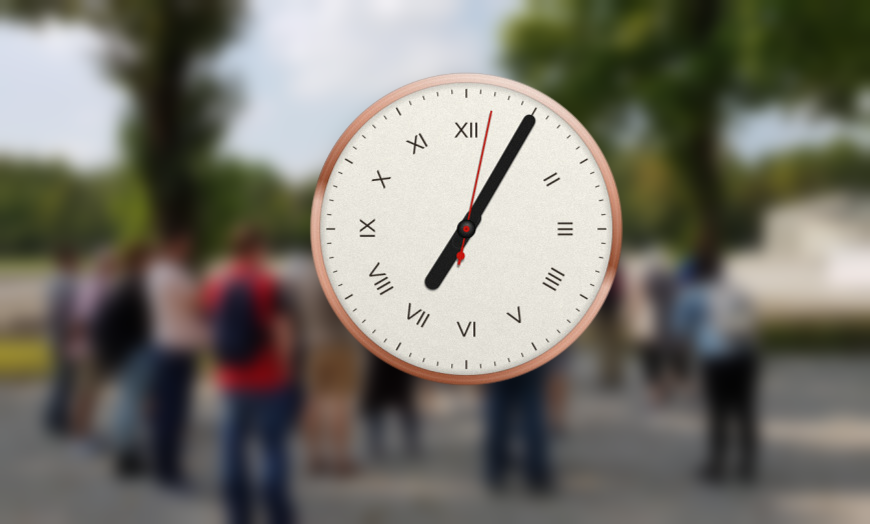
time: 7:05:02
